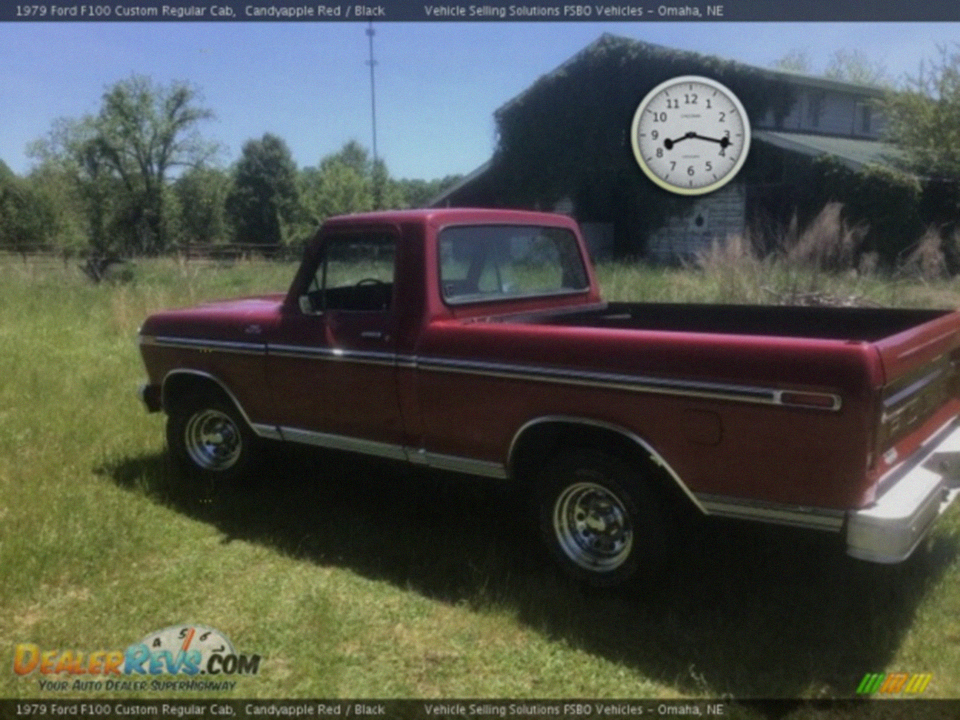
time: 8:17
